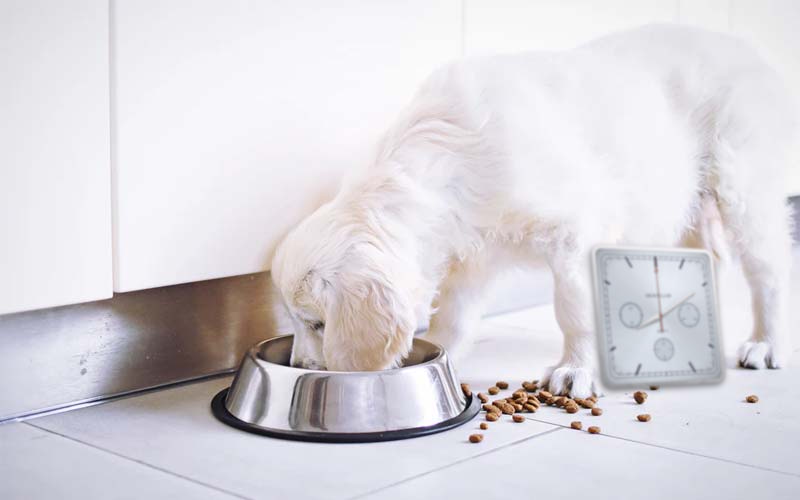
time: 8:10
